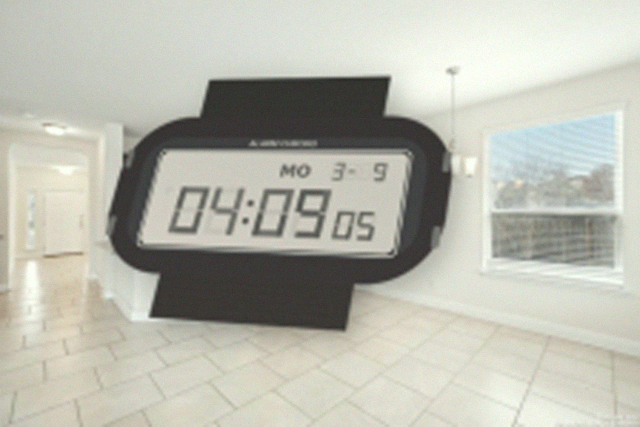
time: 4:09:05
